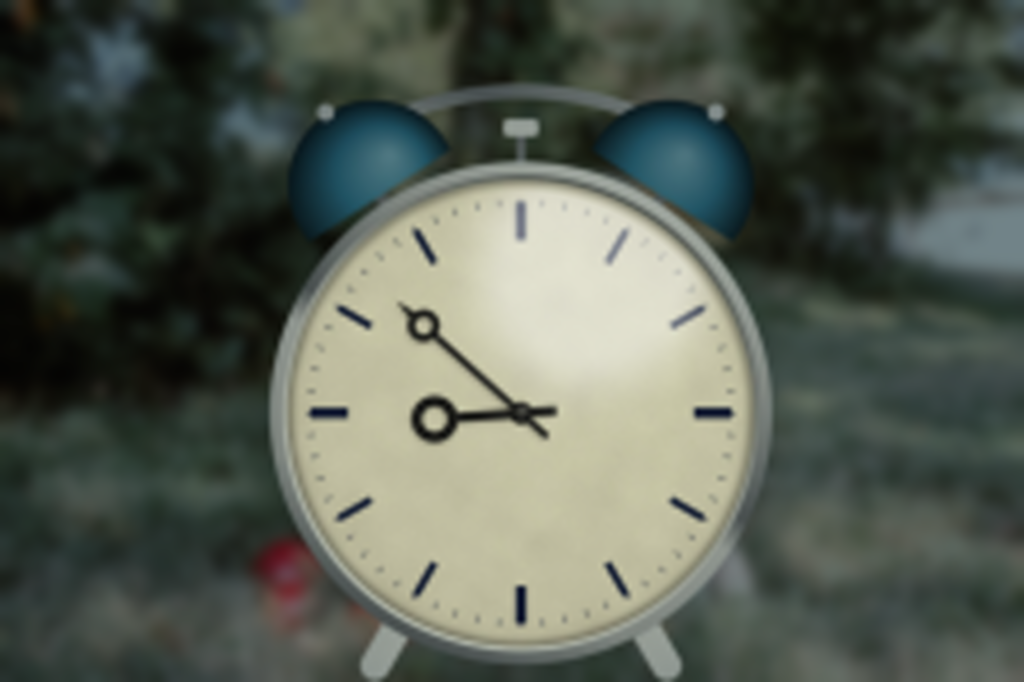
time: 8:52
